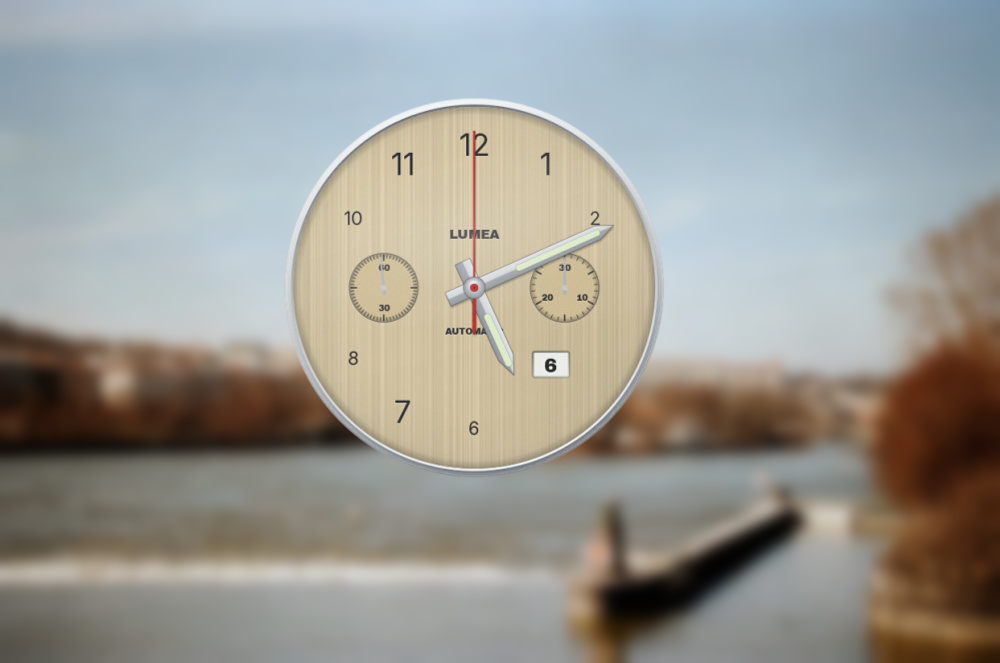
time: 5:10:59
